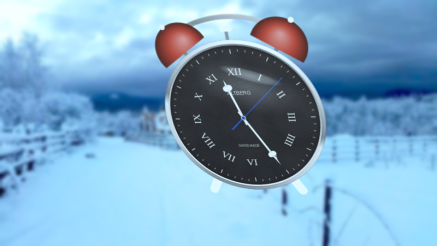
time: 11:25:08
